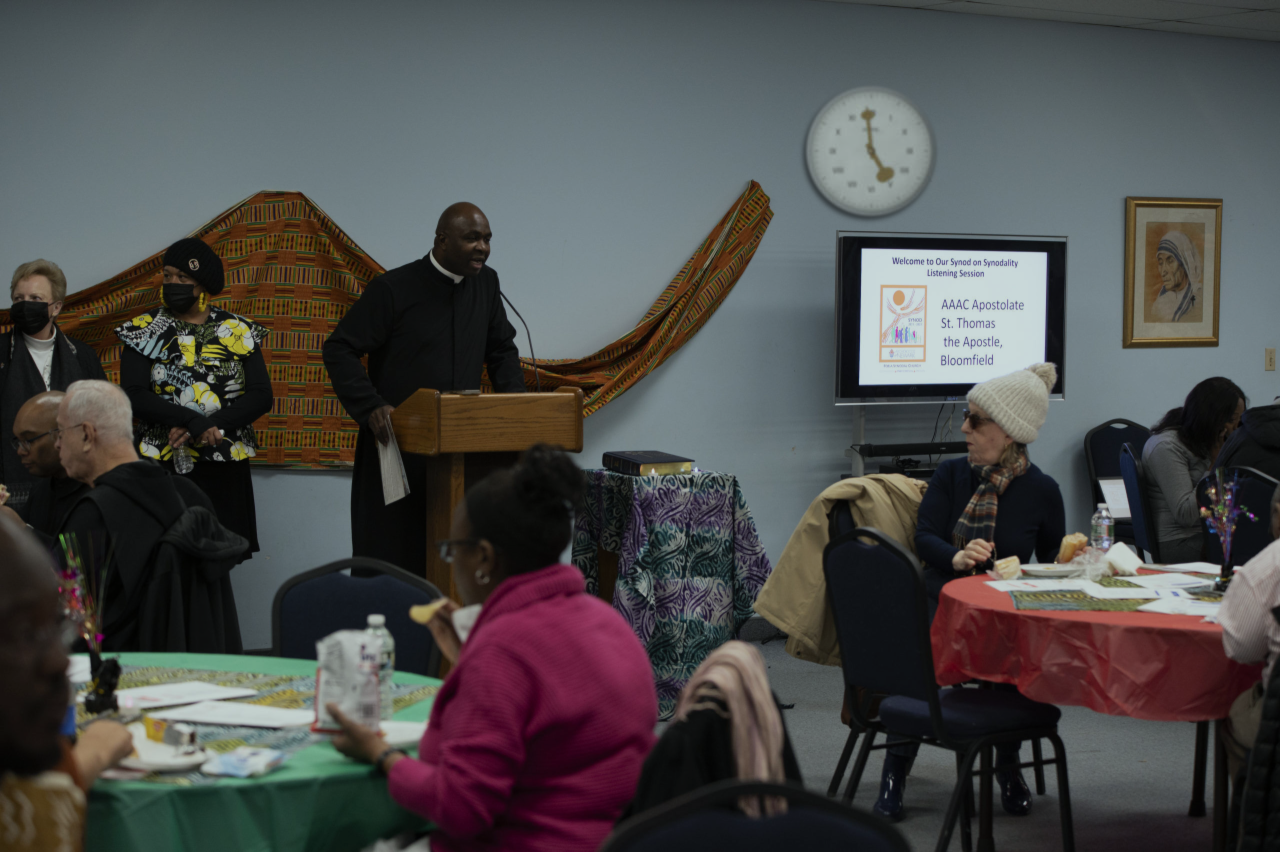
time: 4:59
